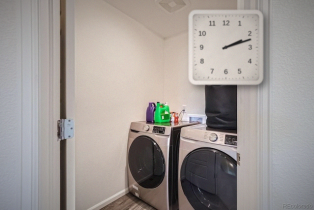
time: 2:12
